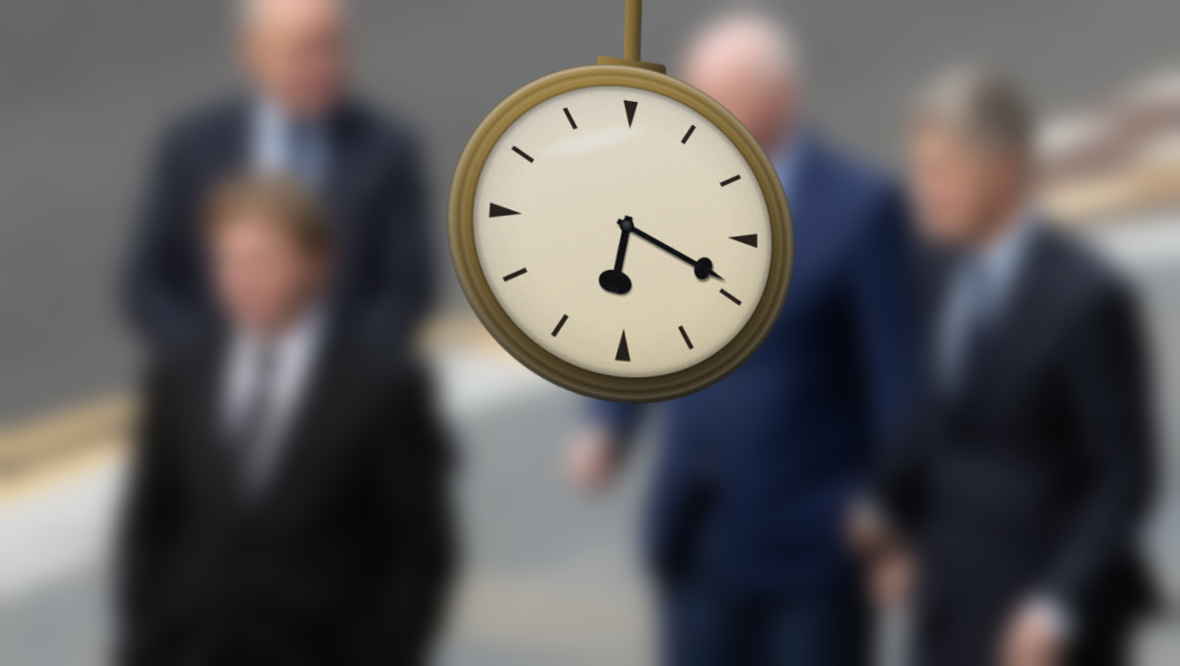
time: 6:19
